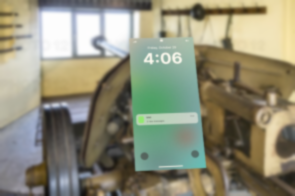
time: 4:06
